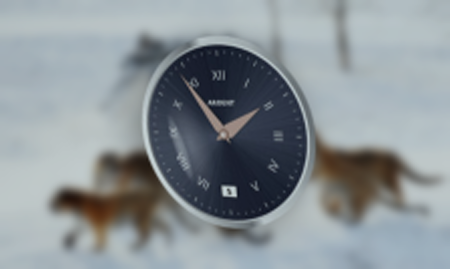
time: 1:54
